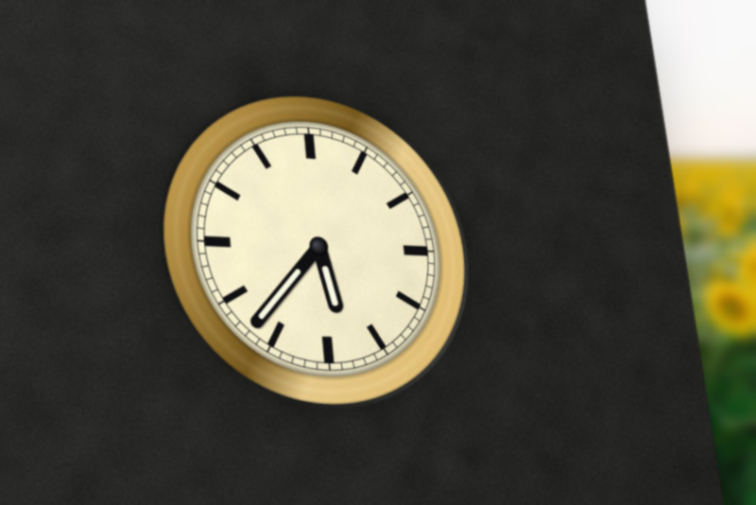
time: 5:37
